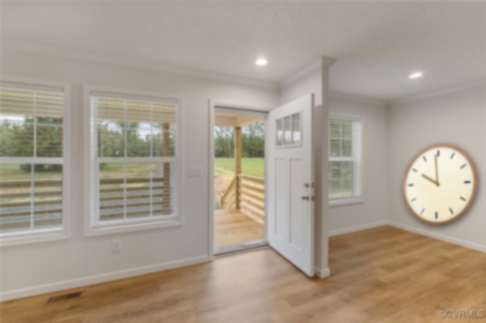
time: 9:59
